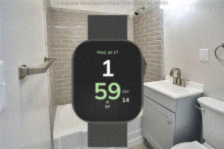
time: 1:59
